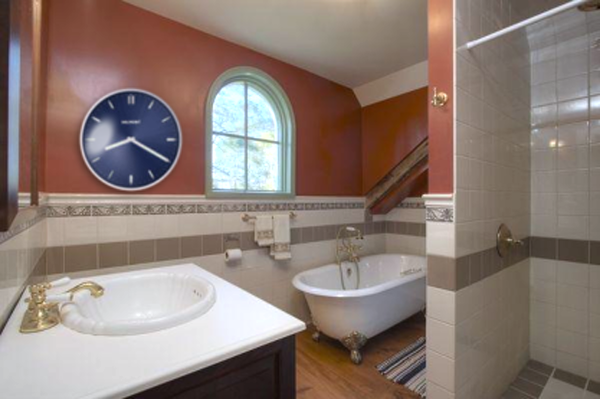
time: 8:20
